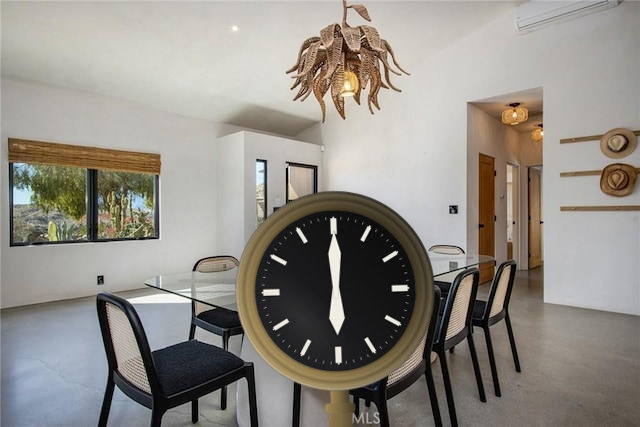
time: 6:00
